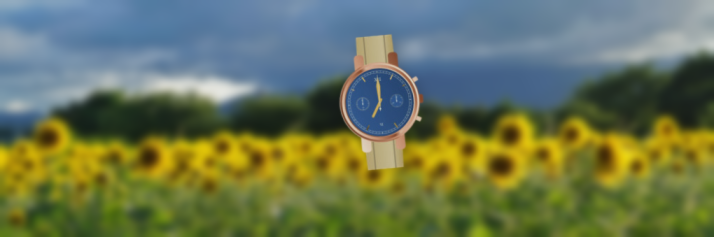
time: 7:00
